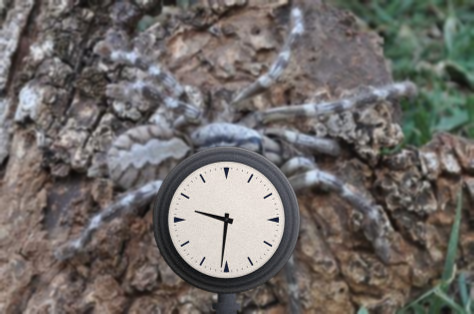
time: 9:31
